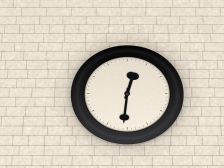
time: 12:31
